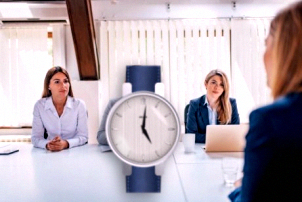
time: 5:01
